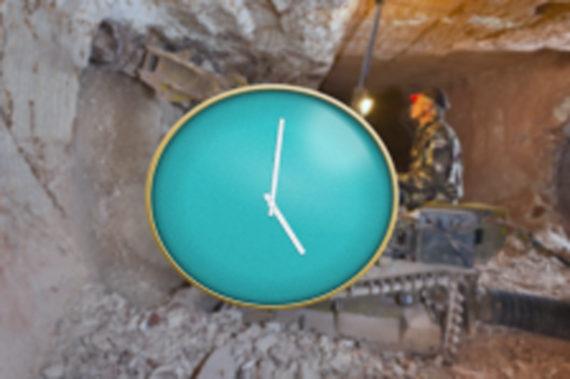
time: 5:01
